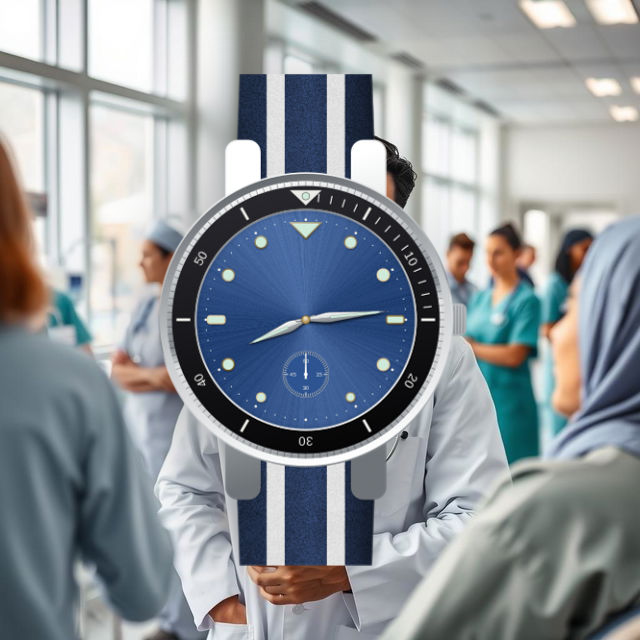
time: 8:14
